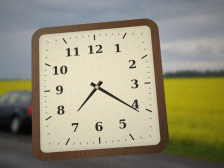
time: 7:21
